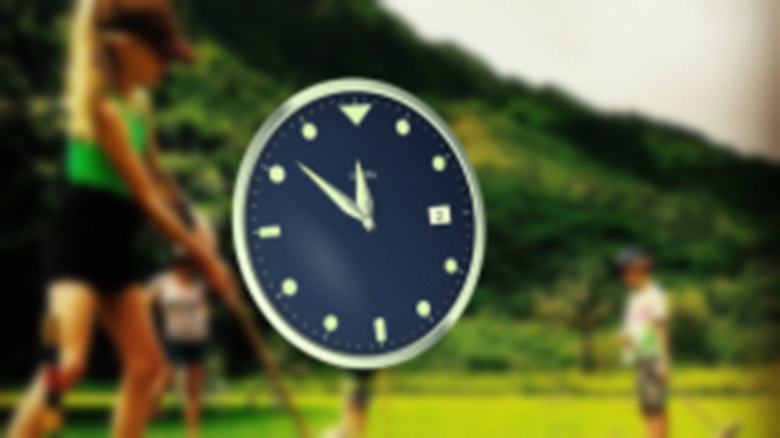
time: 11:52
